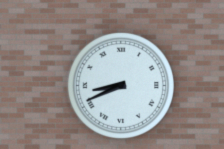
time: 8:41
